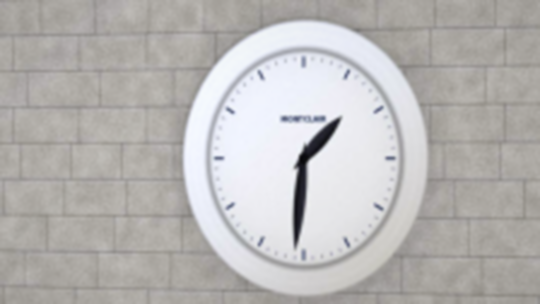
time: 1:31
